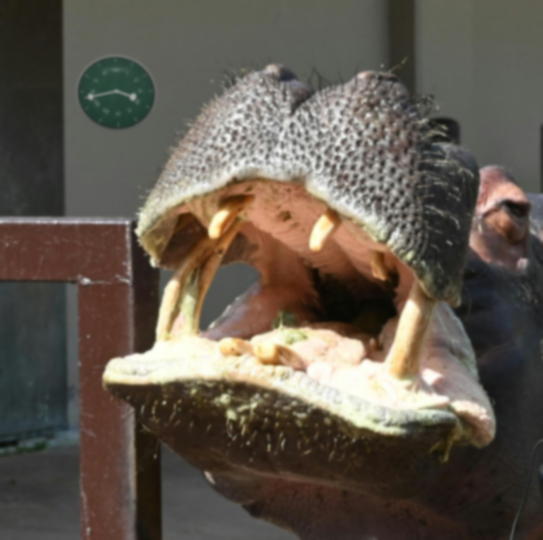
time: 3:43
